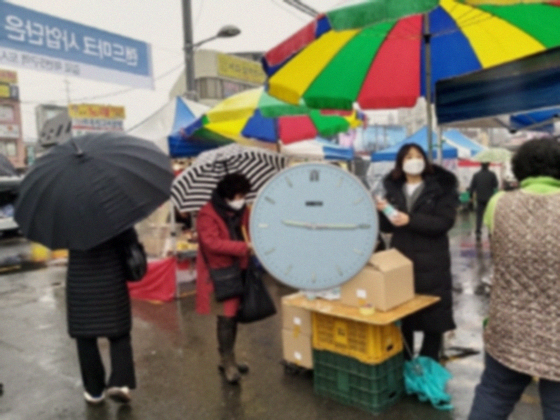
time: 9:15
